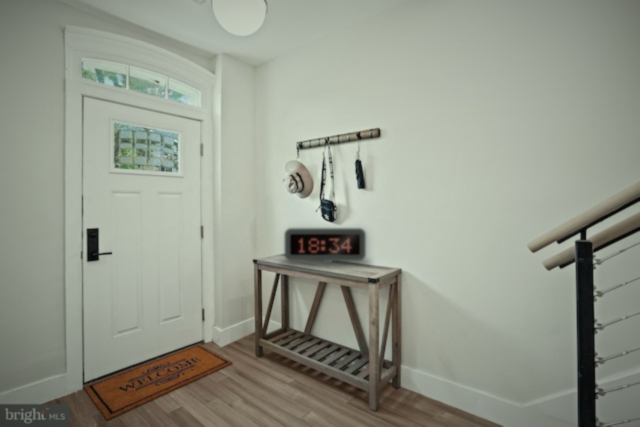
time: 18:34
